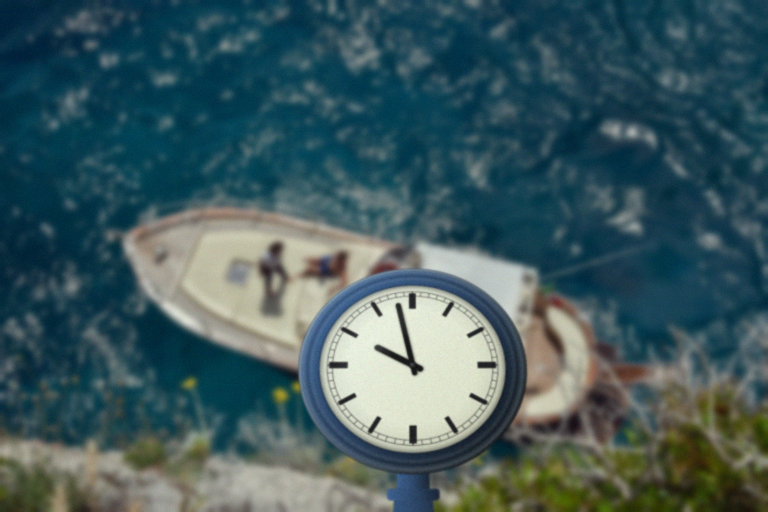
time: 9:58
